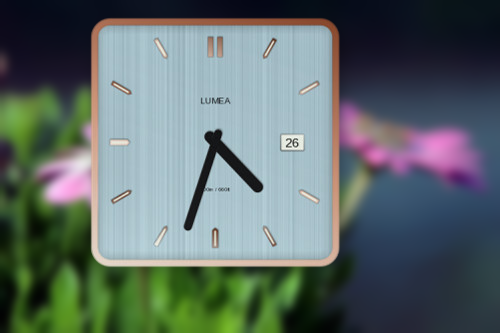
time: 4:33
